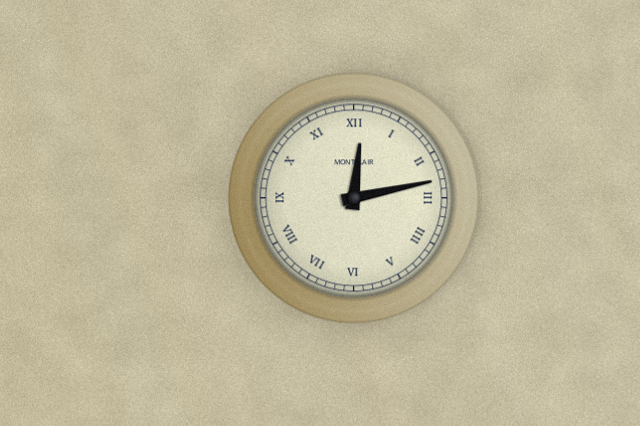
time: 12:13
